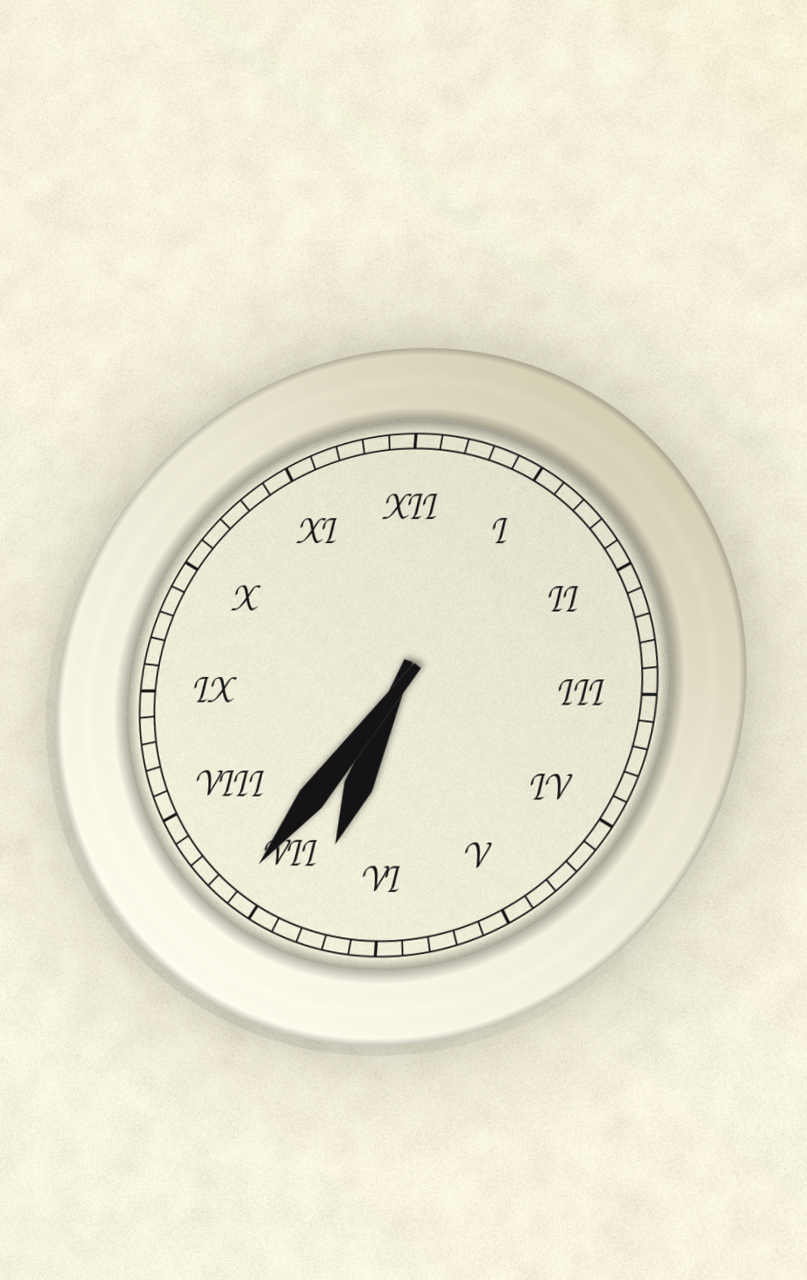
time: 6:36
